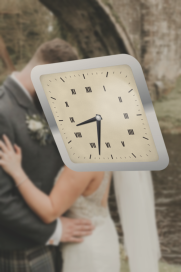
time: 8:33
